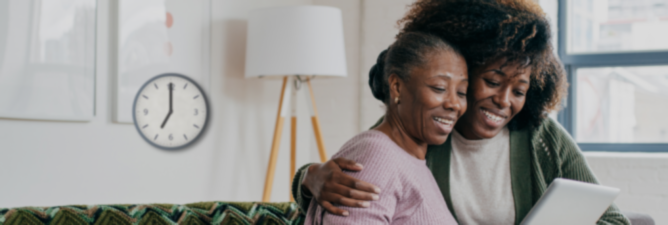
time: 7:00
